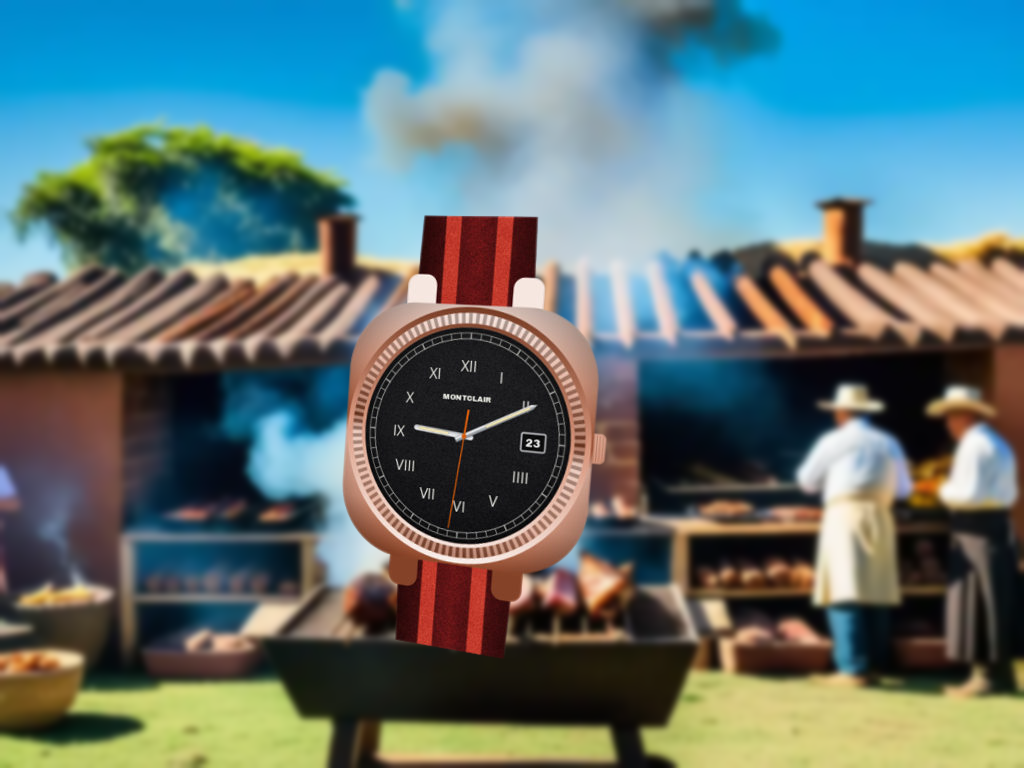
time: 9:10:31
